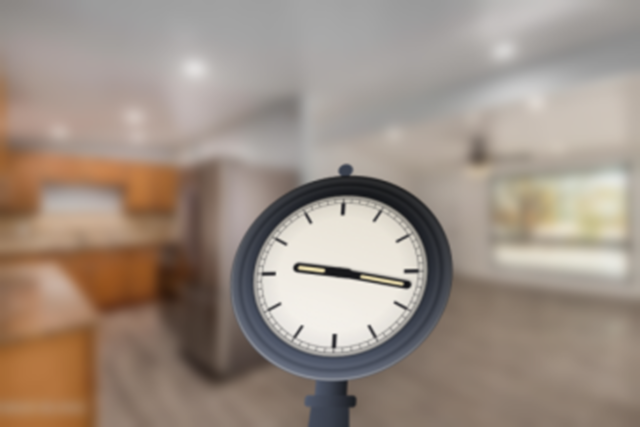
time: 9:17
